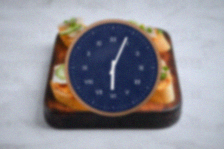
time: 6:04
